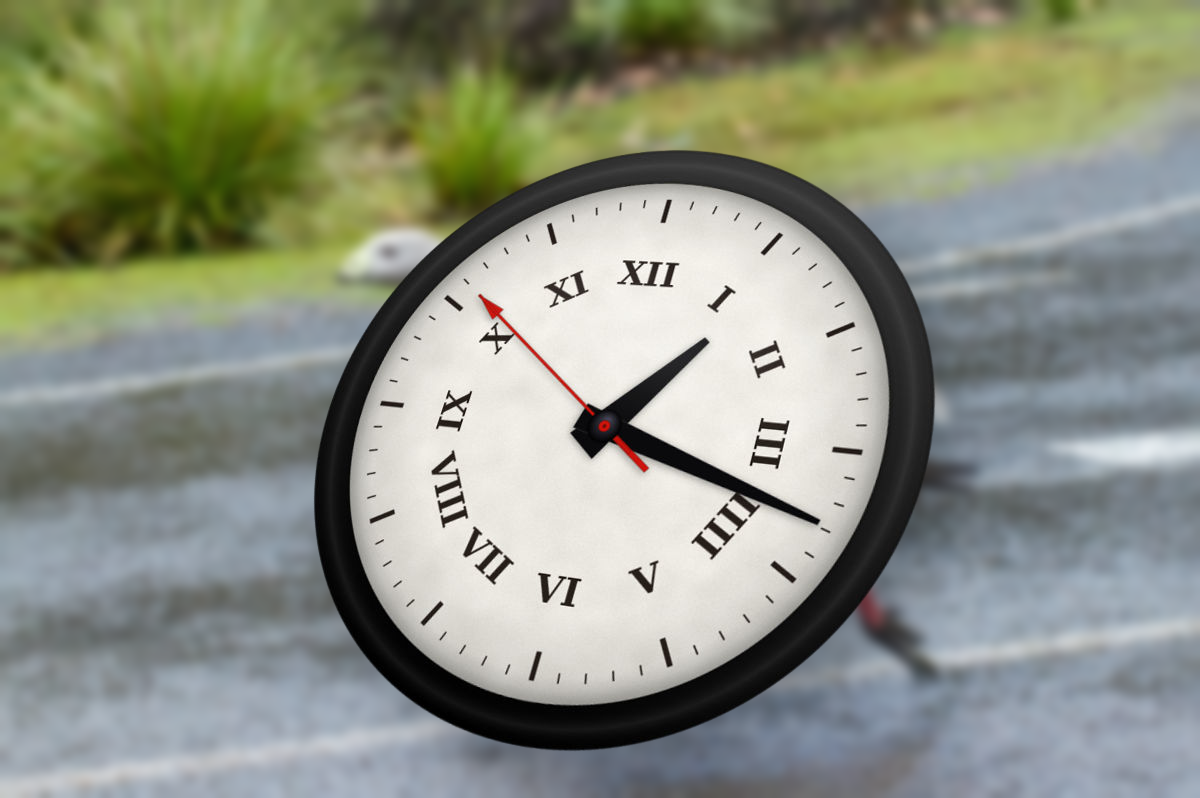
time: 1:17:51
